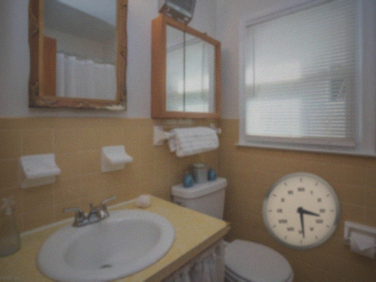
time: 3:29
